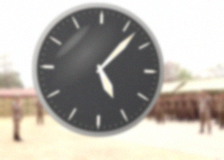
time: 5:07
